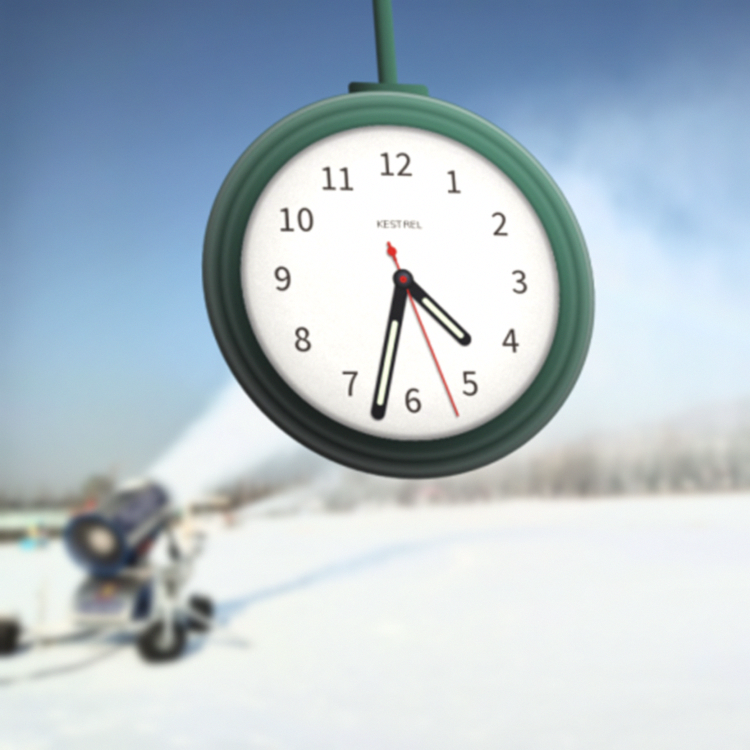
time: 4:32:27
